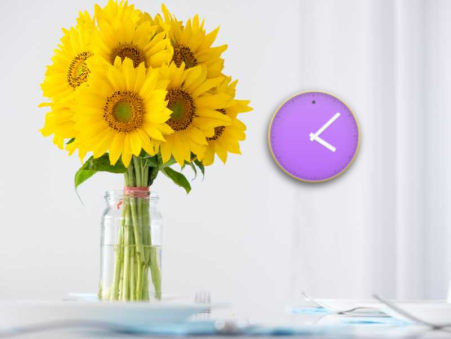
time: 4:08
